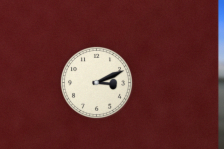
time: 3:11
